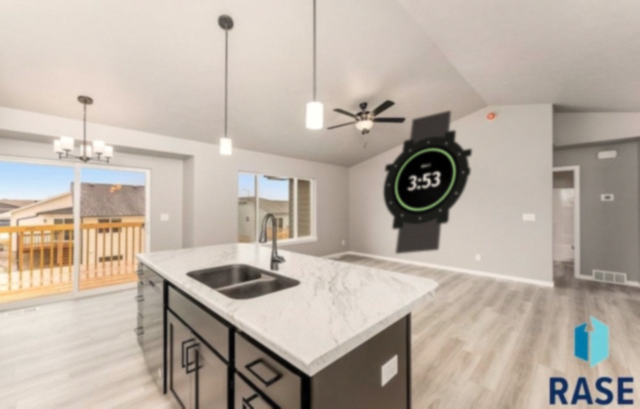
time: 3:53
